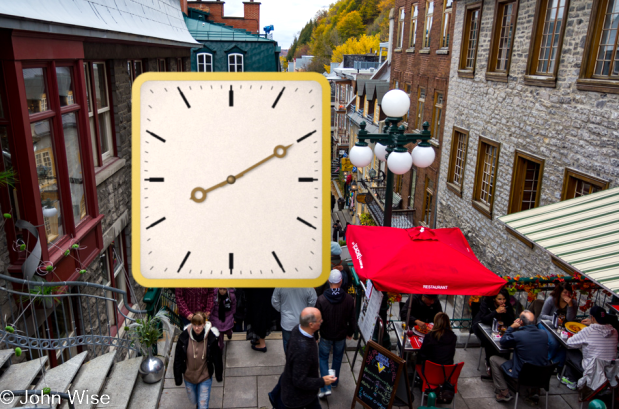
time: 8:10
